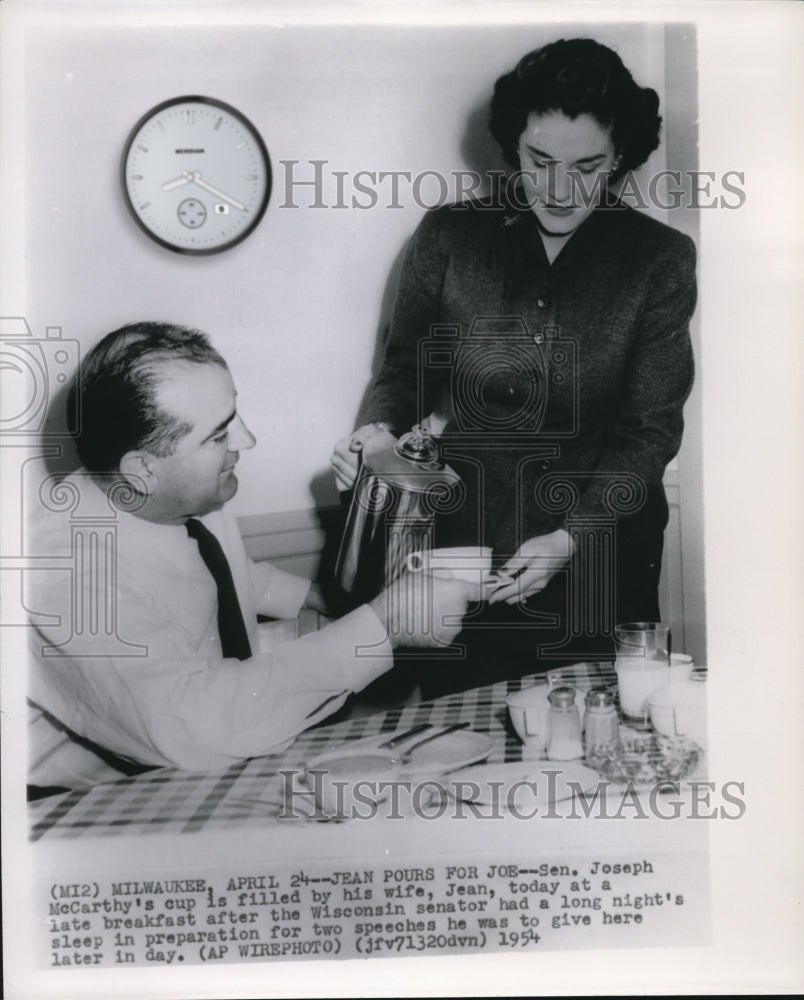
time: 8:20
